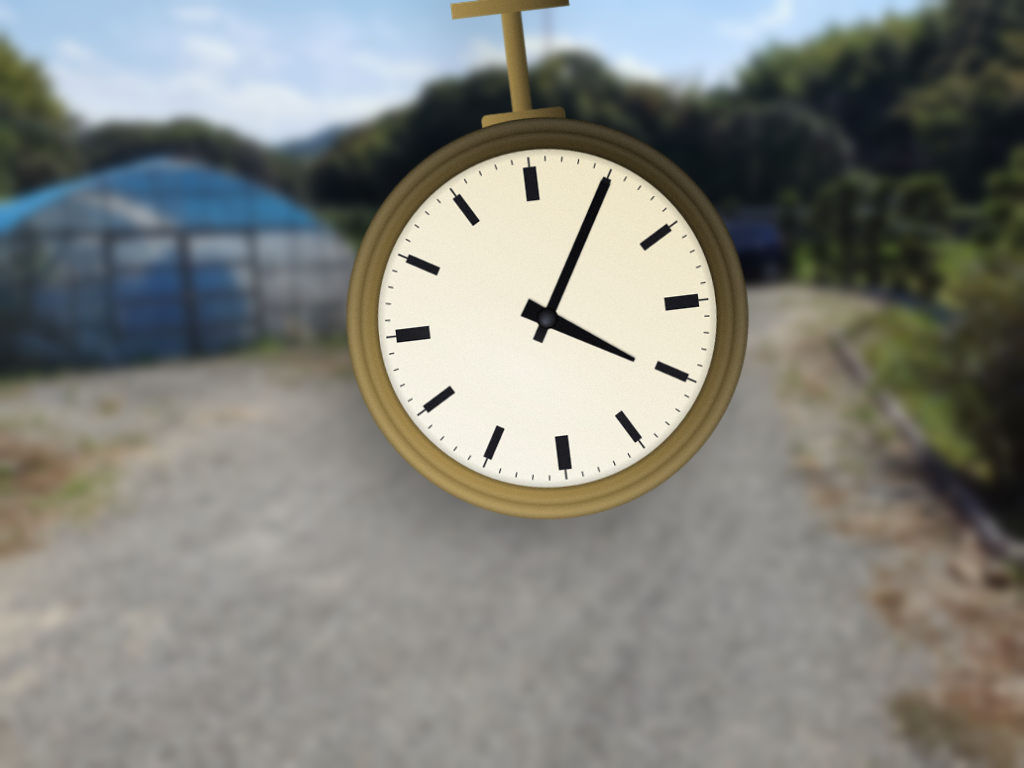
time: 4:05
